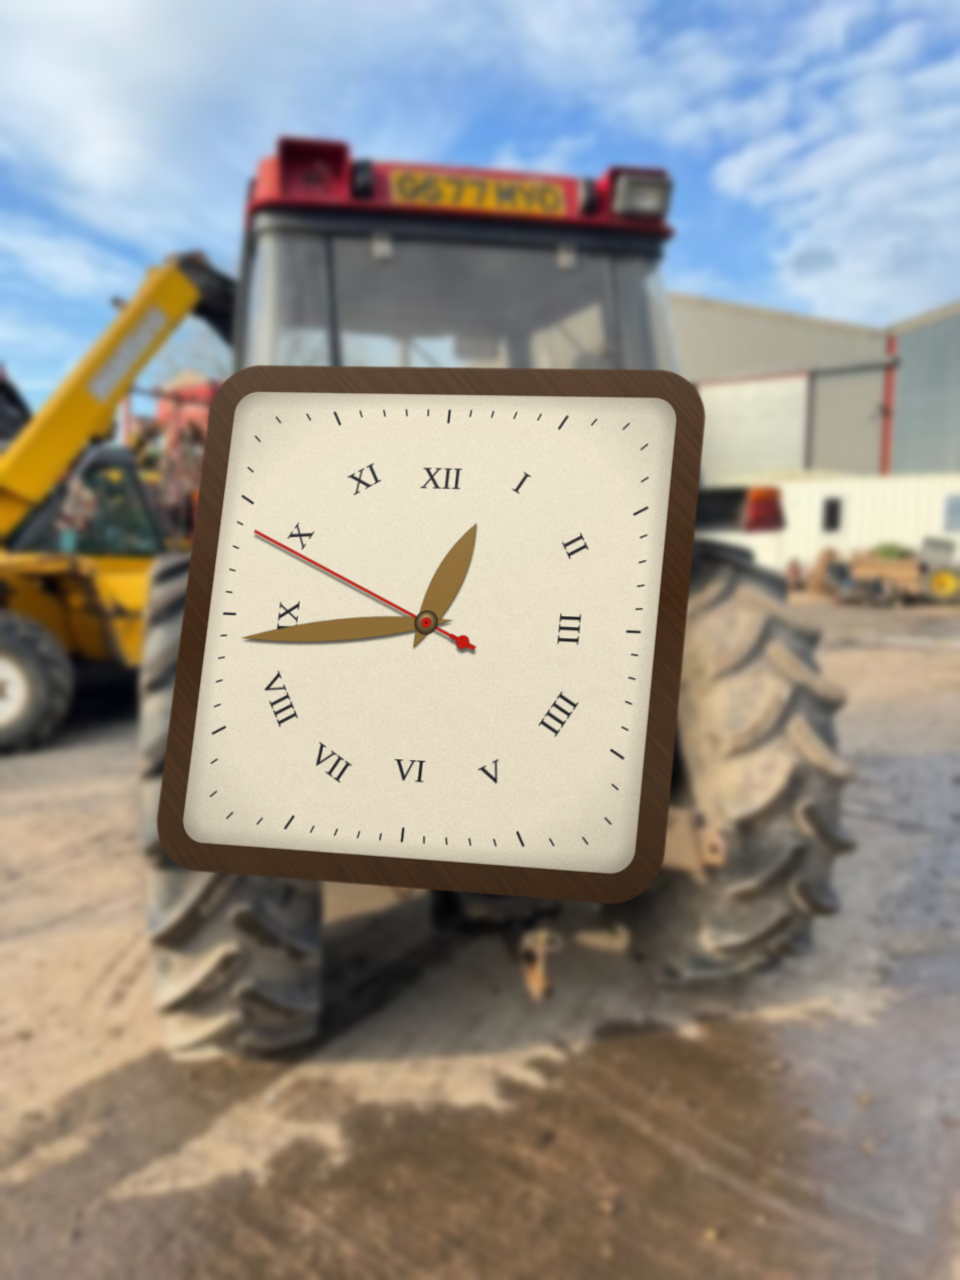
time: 12:43:49
